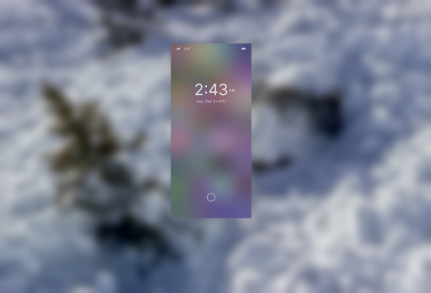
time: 2:43
